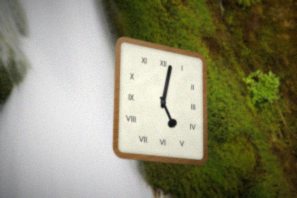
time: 5:02
